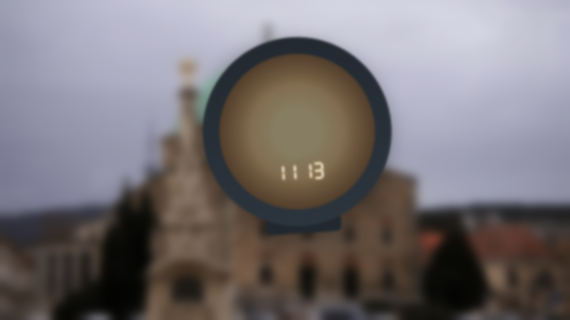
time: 11:13
